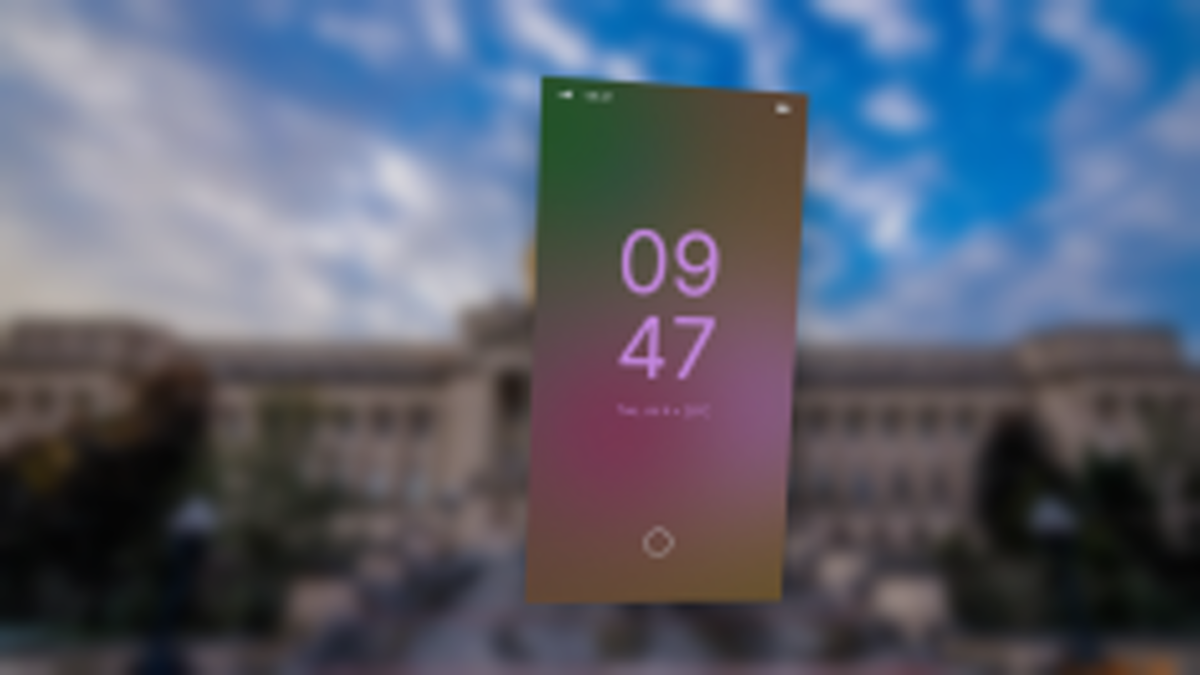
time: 9:47
